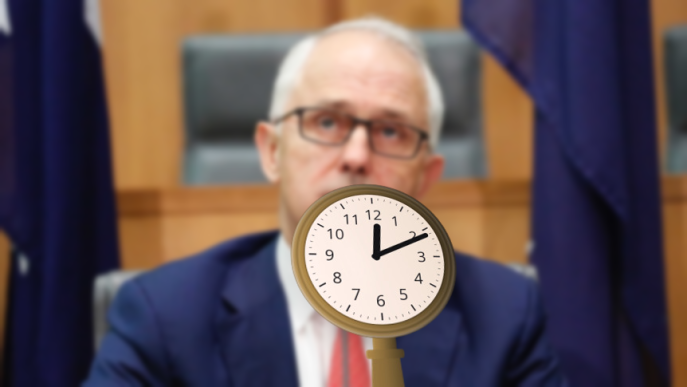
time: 12:11
